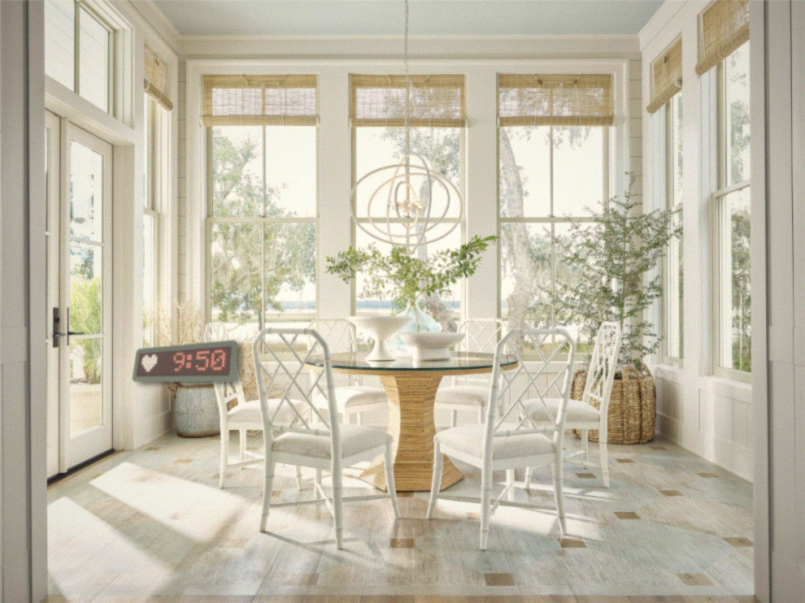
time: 9:50
